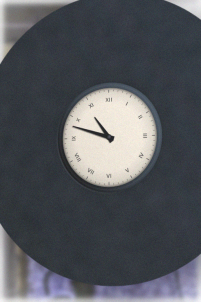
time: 10:48
